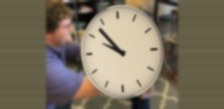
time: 9:53
